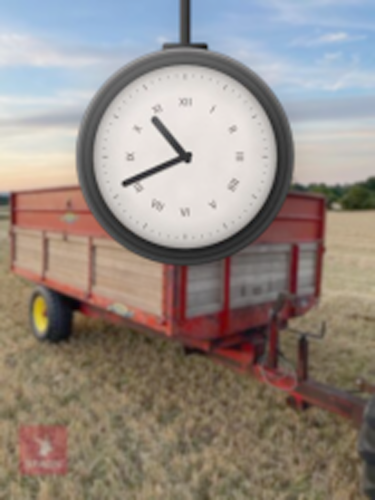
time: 10:41
